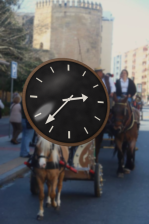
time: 2:37
